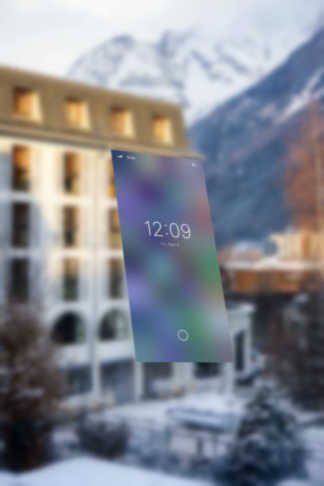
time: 12:09
